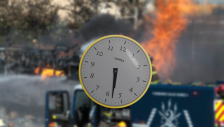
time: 5:28
